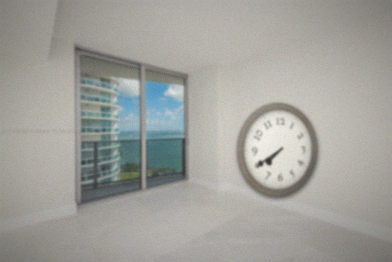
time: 7:40
